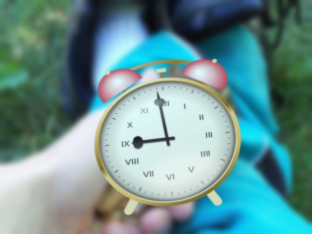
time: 8:59
